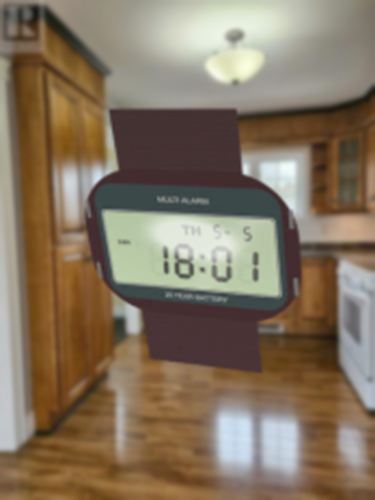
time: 18:01
